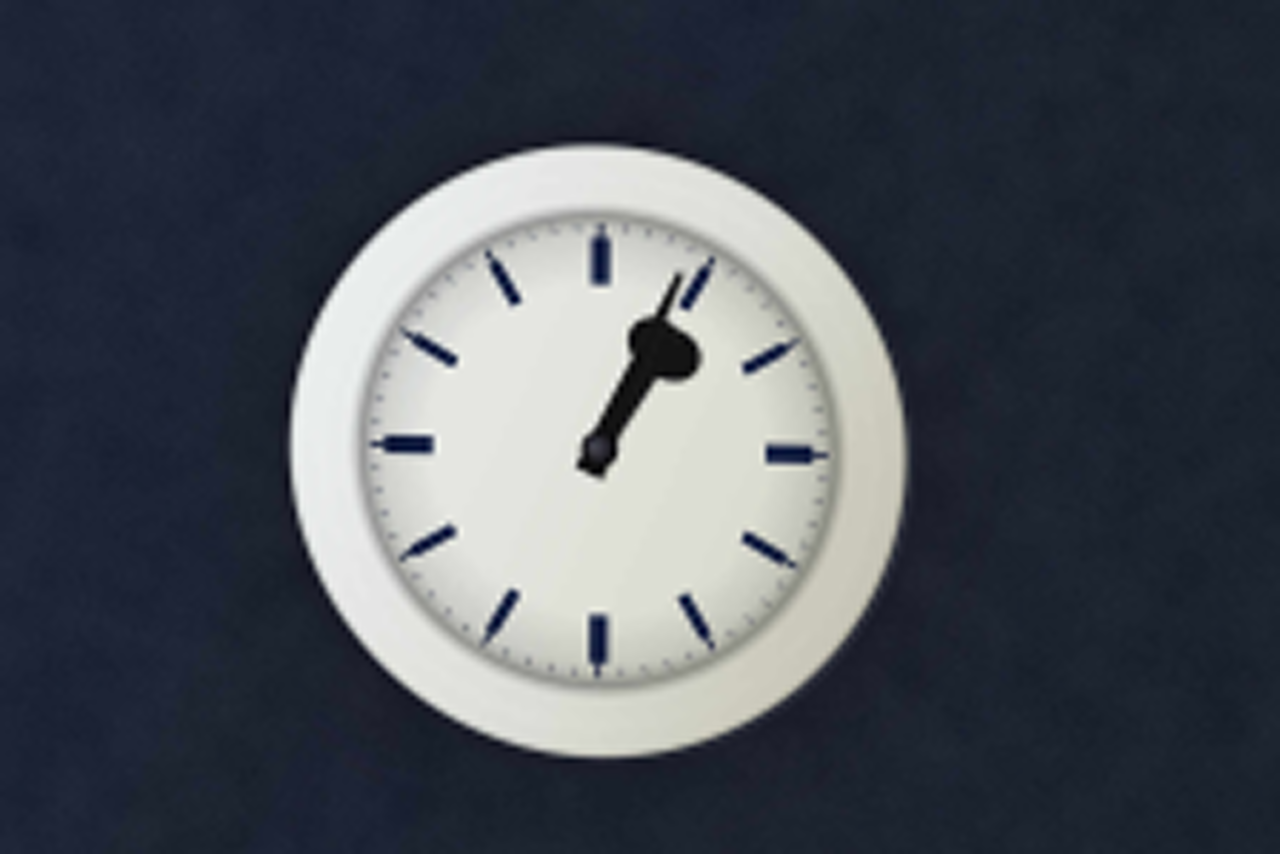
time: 1:04
